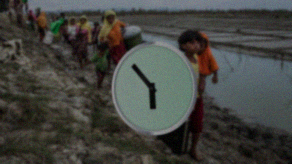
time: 5:53
